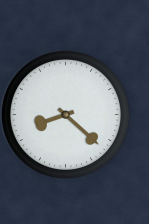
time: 8:22
